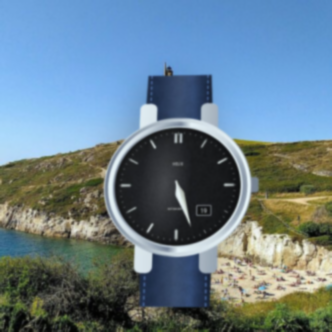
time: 5:27
